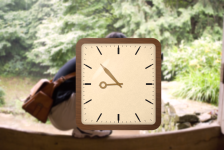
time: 8:53
